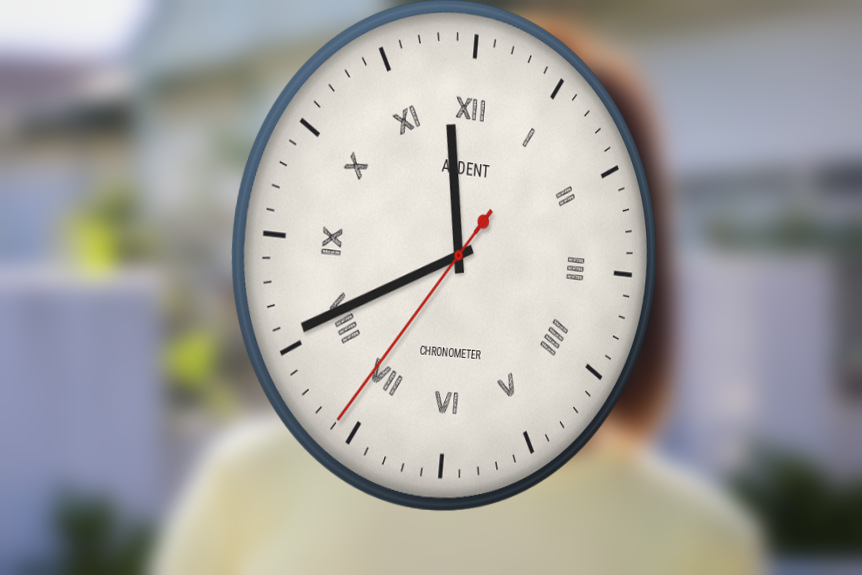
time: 11:40:36
